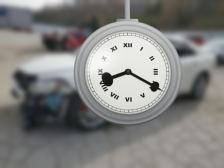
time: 8:20
